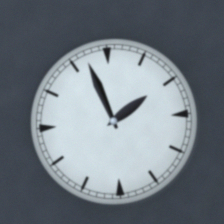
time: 1:57
